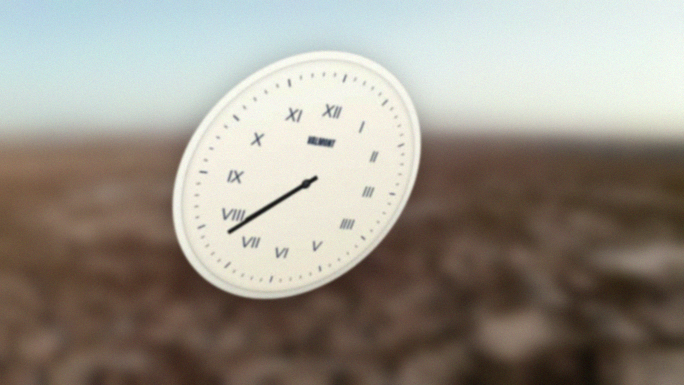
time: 7:38
